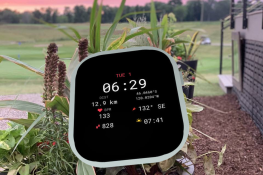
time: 6:29
